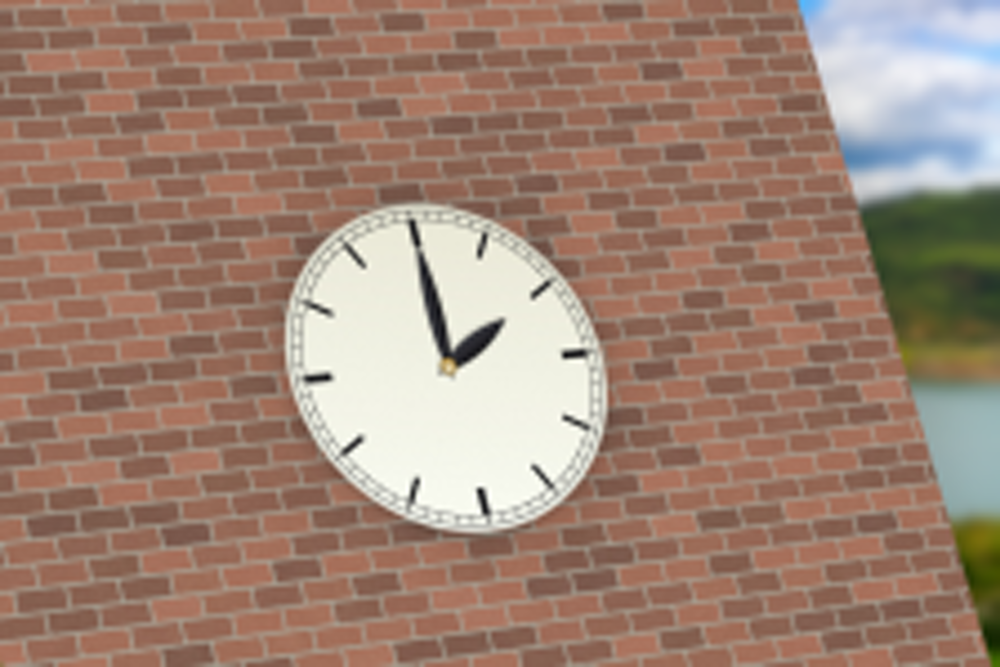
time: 2:00
